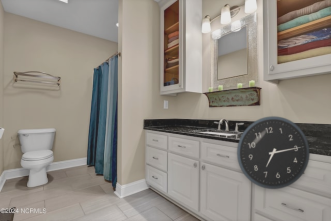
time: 7:15
